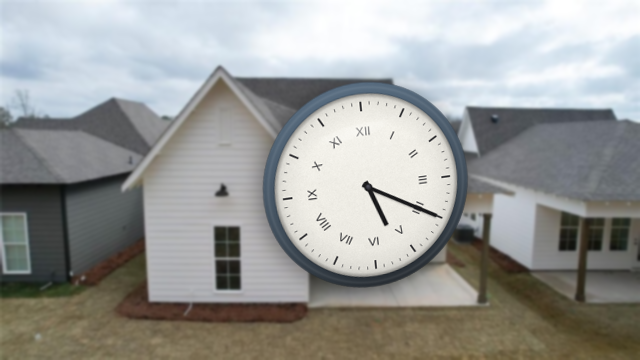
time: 5:20
